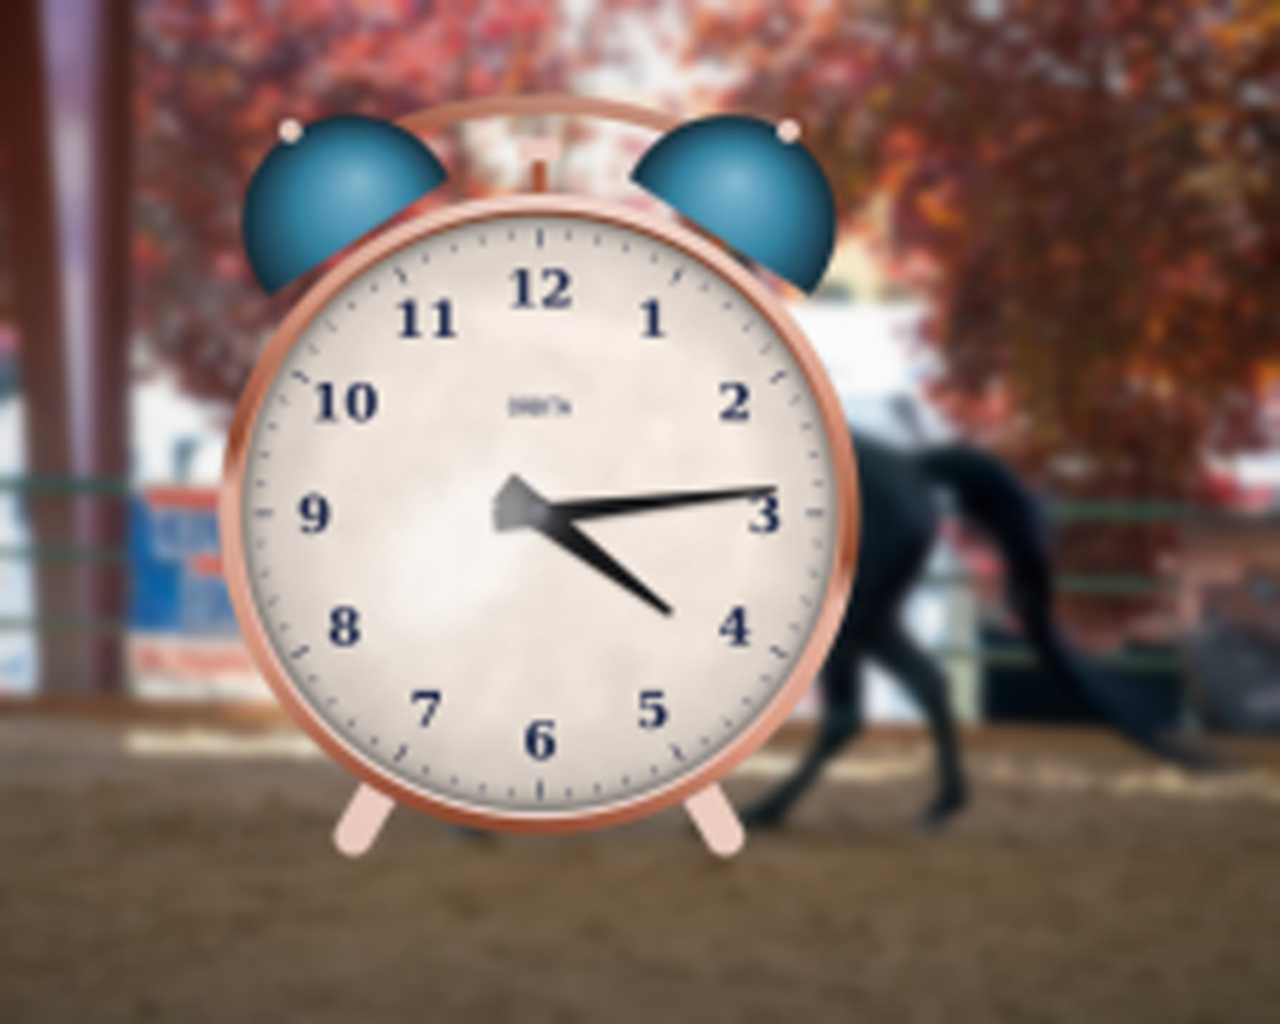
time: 4:14
